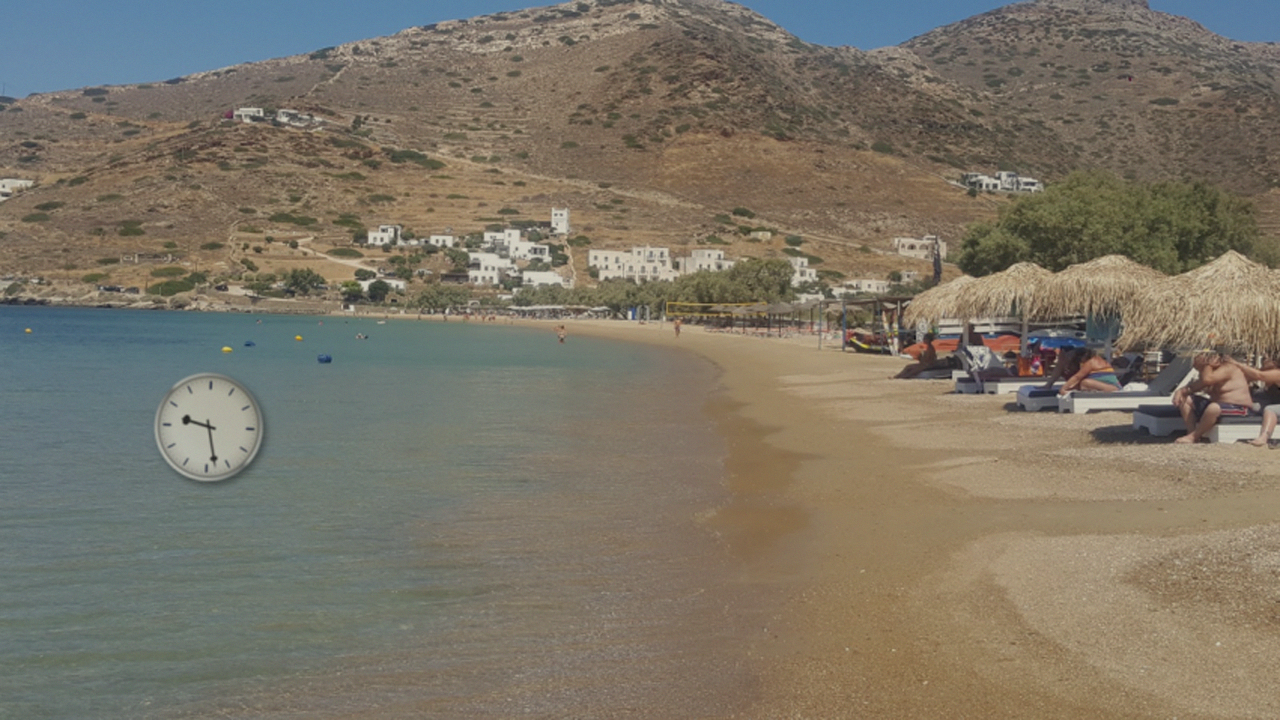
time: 9:28
